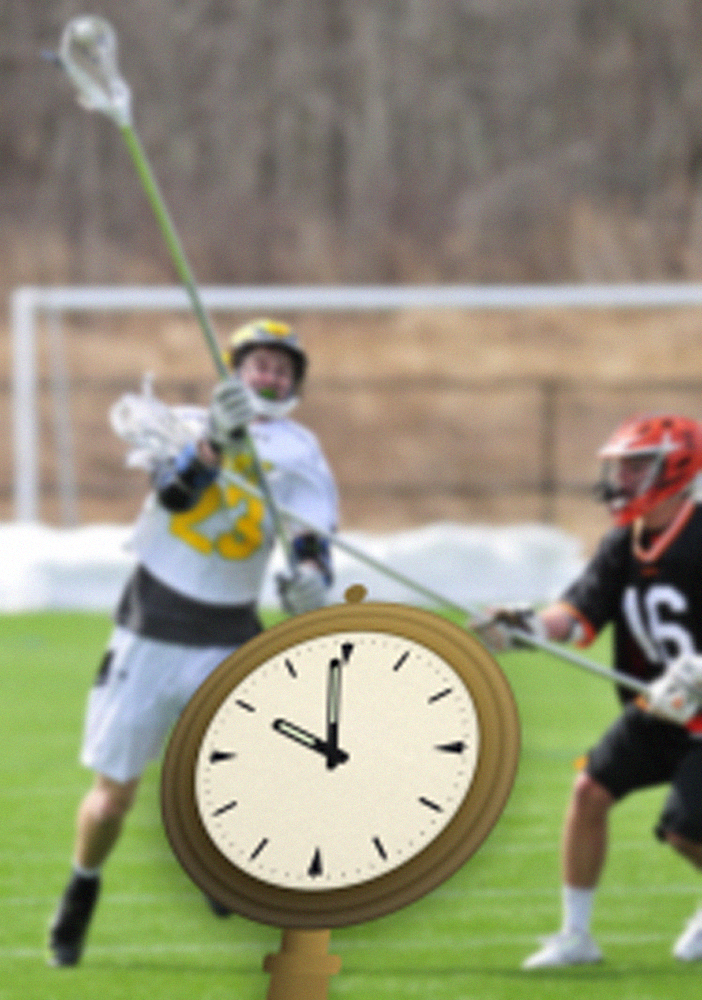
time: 9:59
